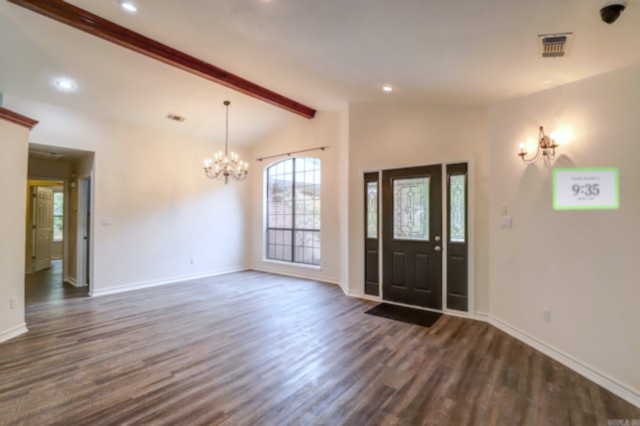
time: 9:35
